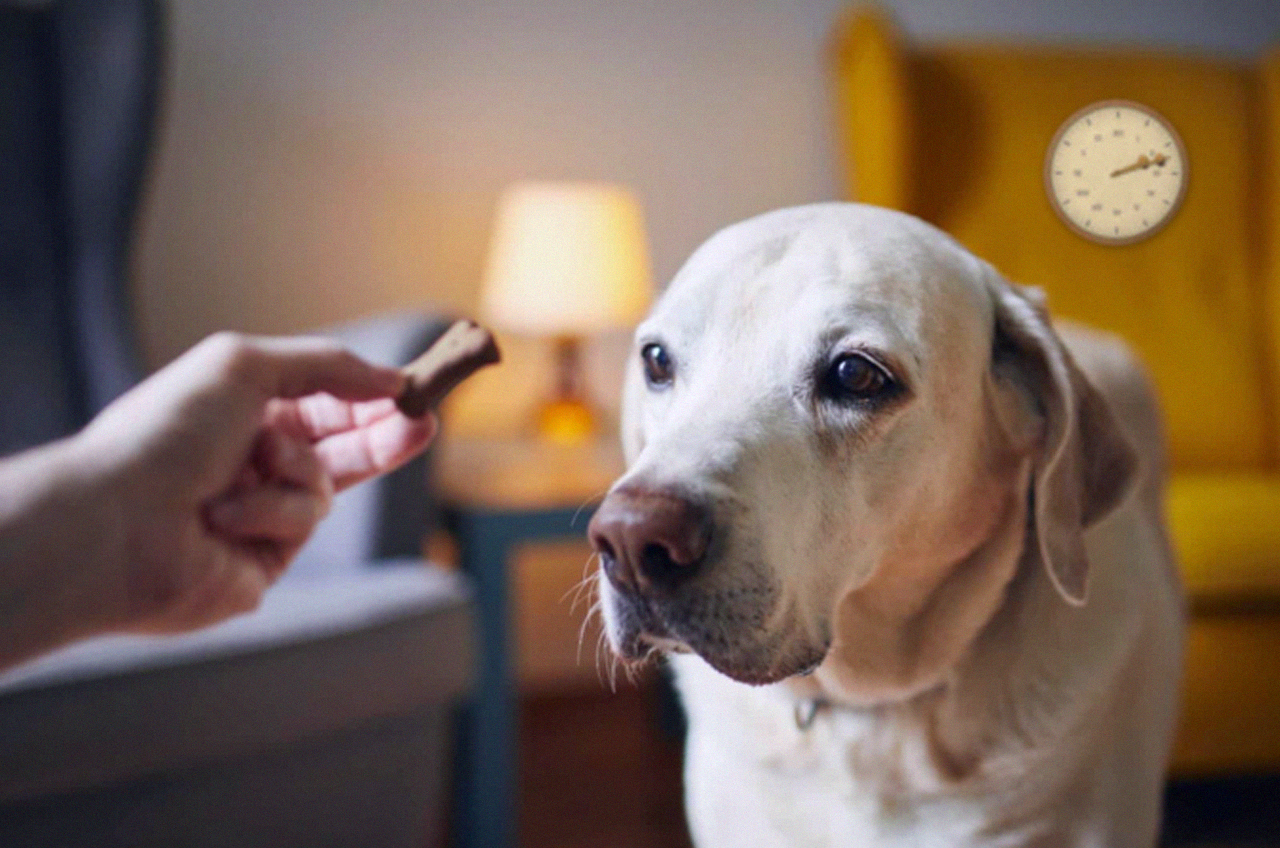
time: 2:12
